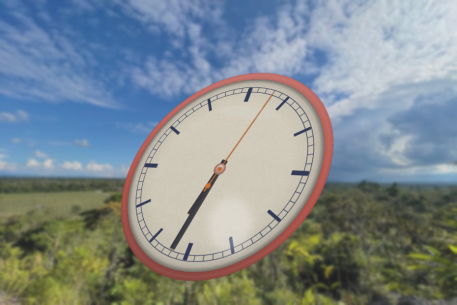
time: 6:32:03
